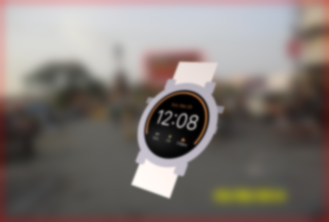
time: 12:08
